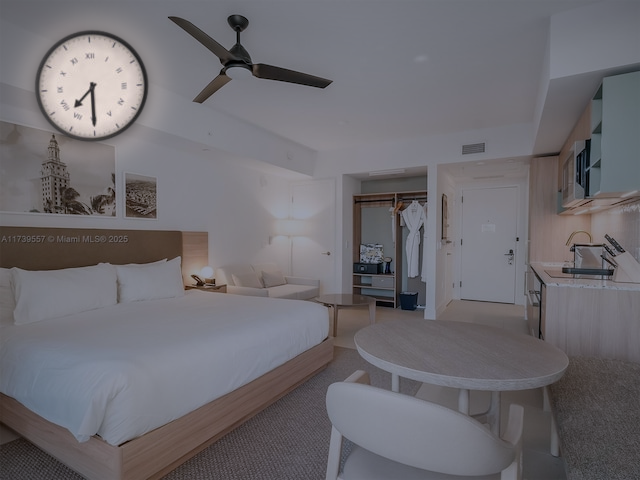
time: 7:30
